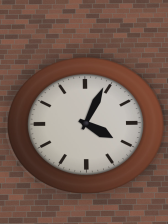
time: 4:04
